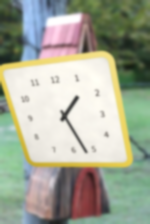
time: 1:27
